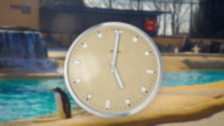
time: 5:00
